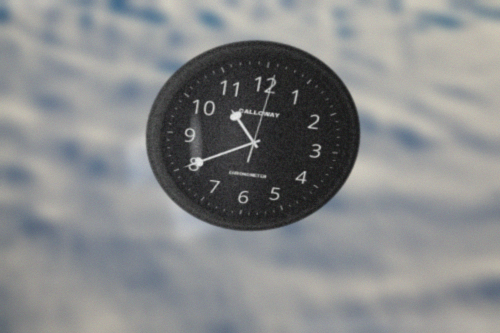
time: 10:40:01
